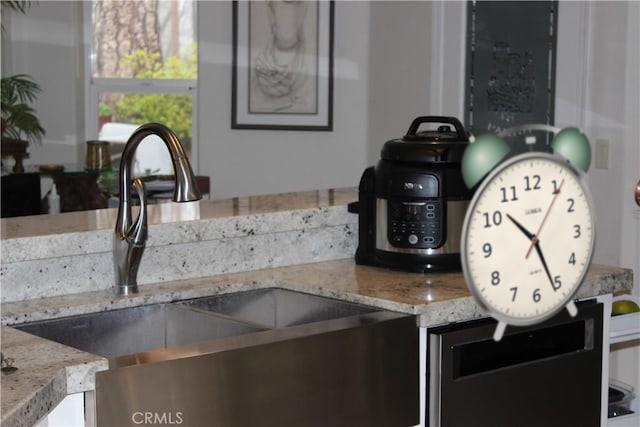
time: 10:26:06
